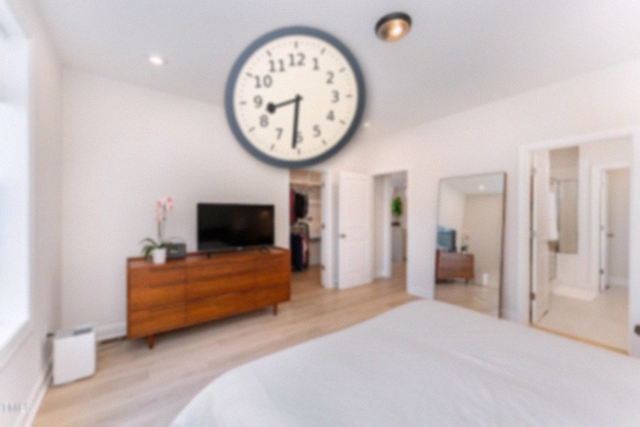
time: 8:31
